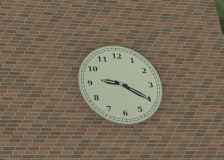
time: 9:20
